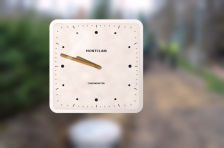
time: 9:48
